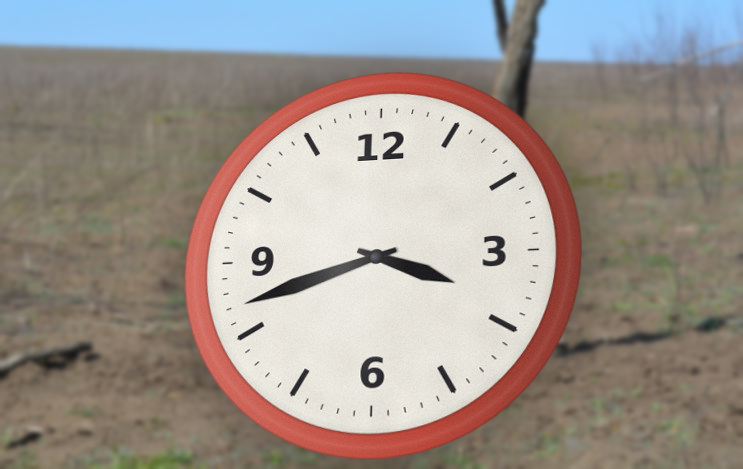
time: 3:42
